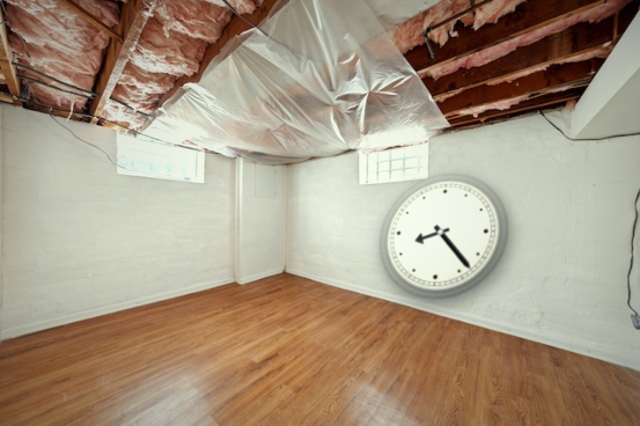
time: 8:23
